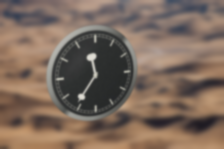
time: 11:36
